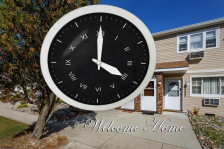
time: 4:00
